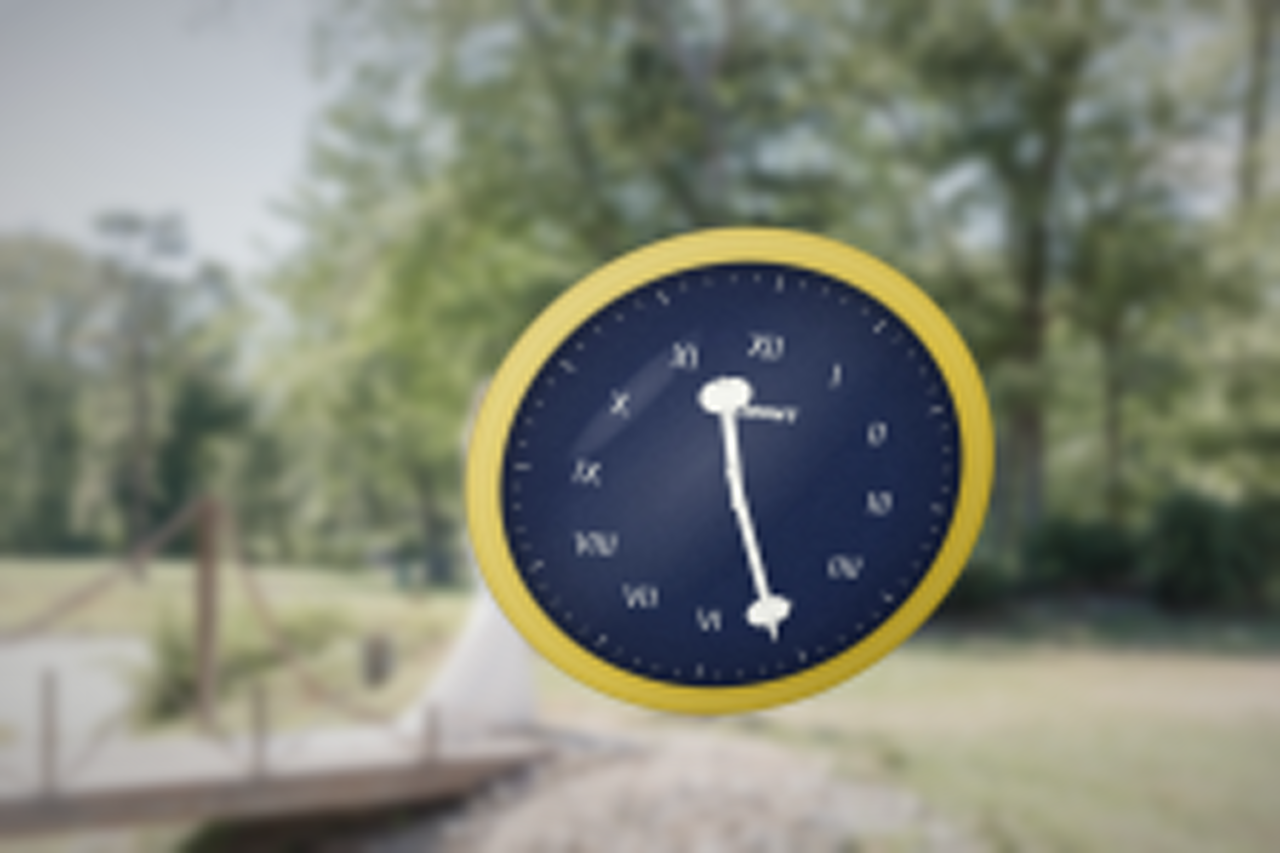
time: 11:26
